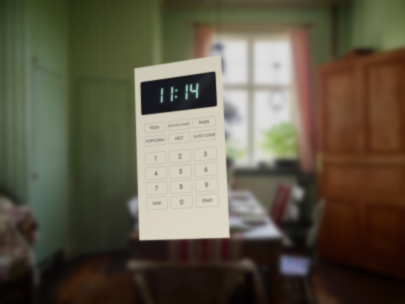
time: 11:14
